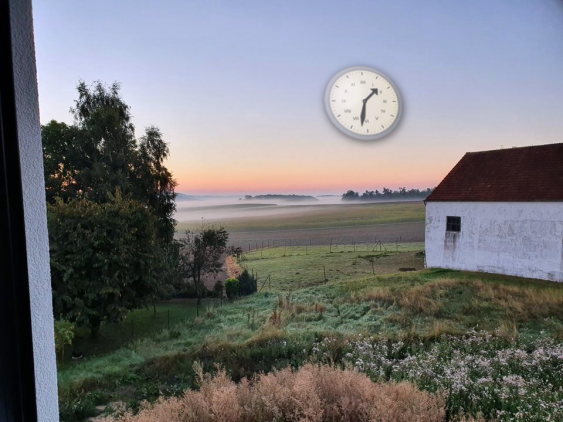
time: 1:32
